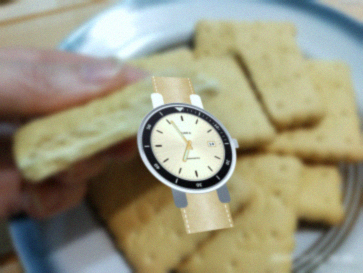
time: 6:56
